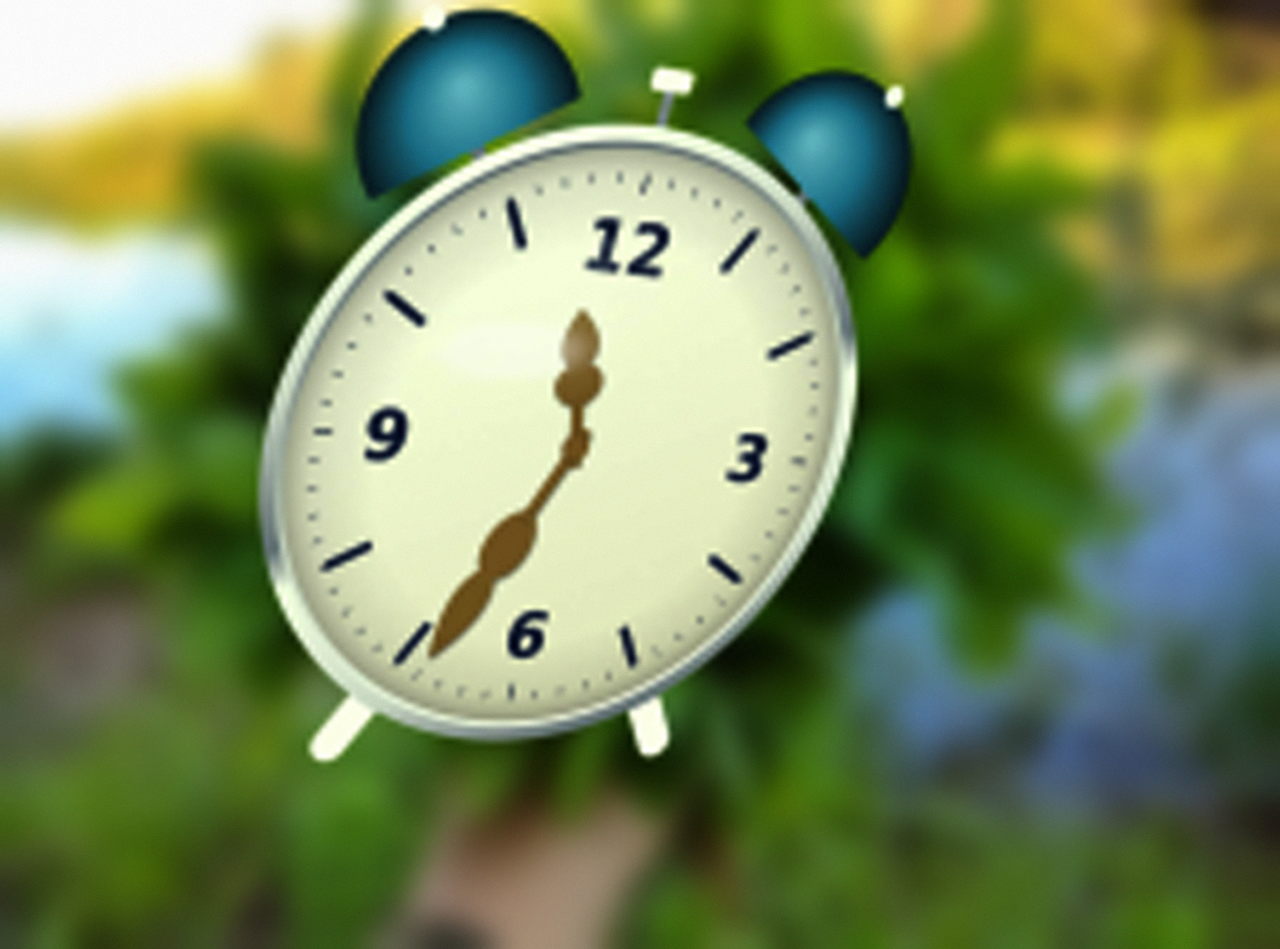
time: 11:34
